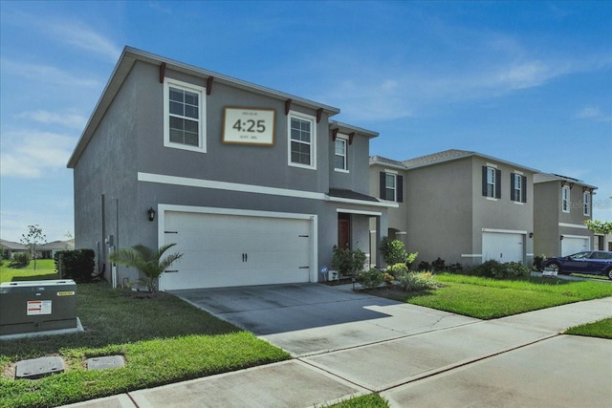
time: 4:25
